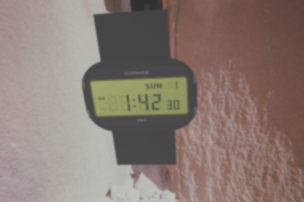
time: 1:42:30
